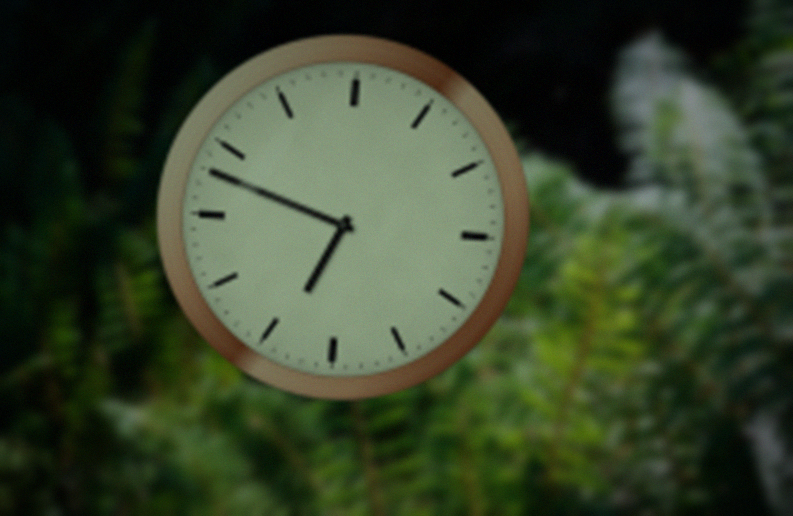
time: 6:48
